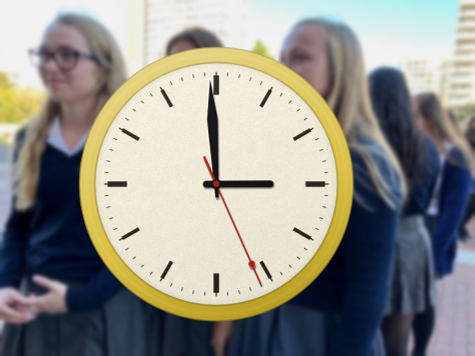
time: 2:59:26
